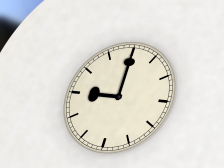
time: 9:00
